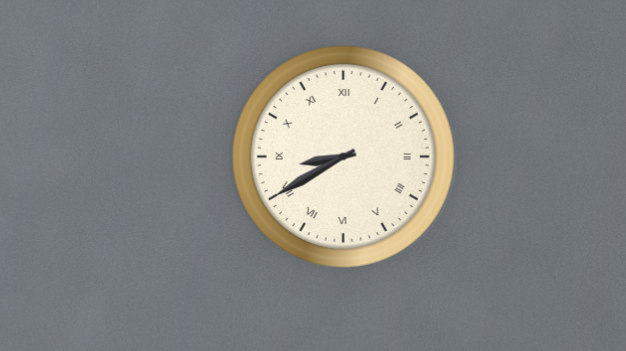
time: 8:40
